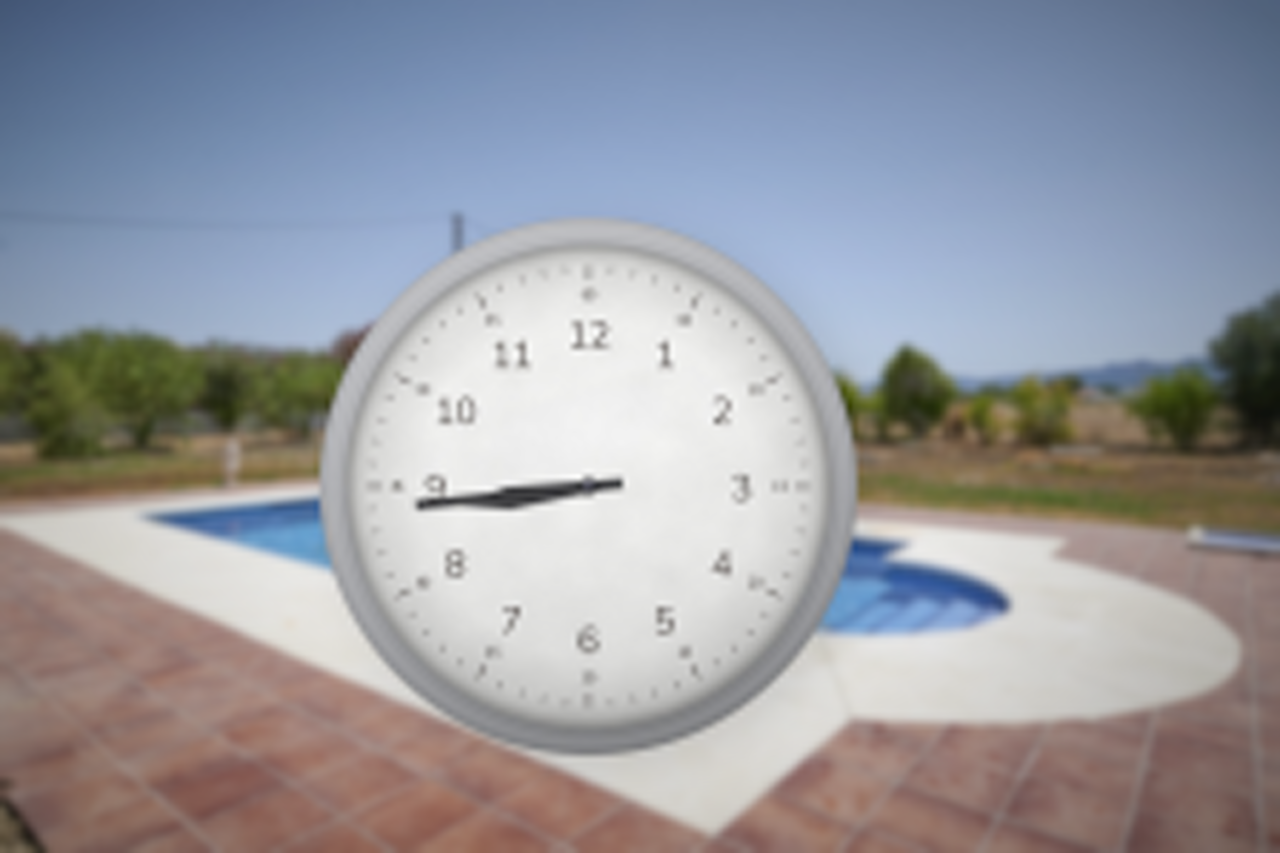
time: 8:44
